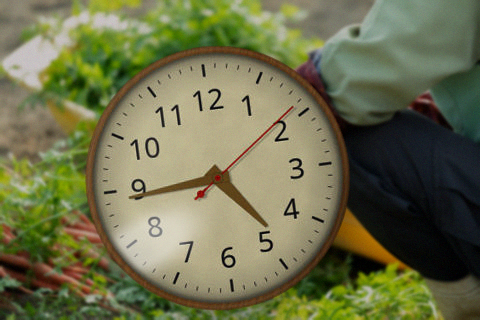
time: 4:44:09
